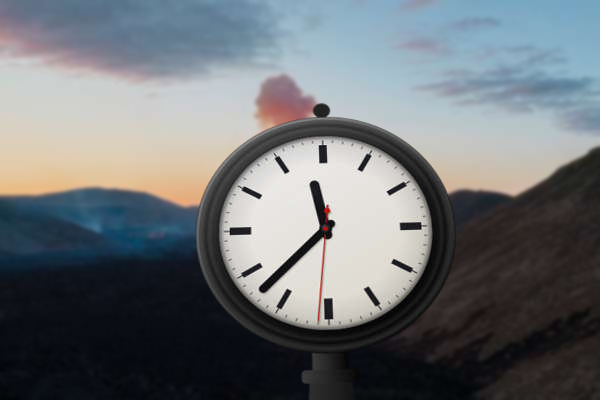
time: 11:37:31
